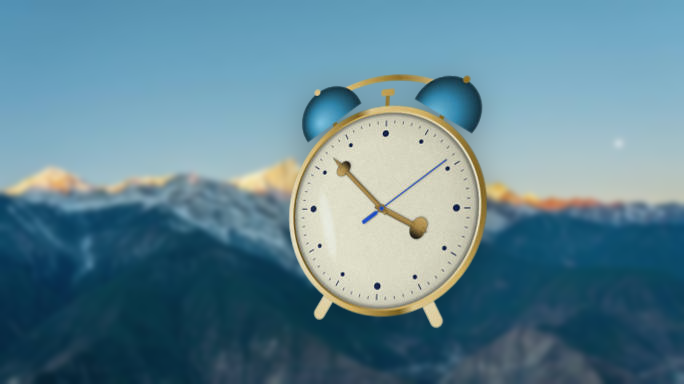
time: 3:52:09
